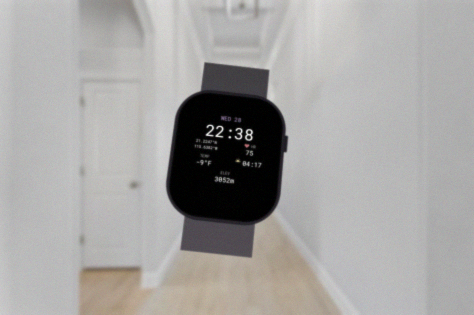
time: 22:38
